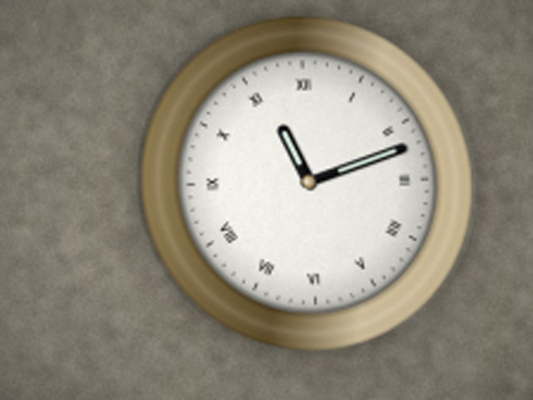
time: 11:12
